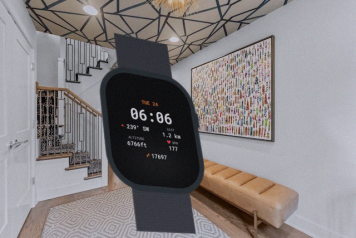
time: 6:06
